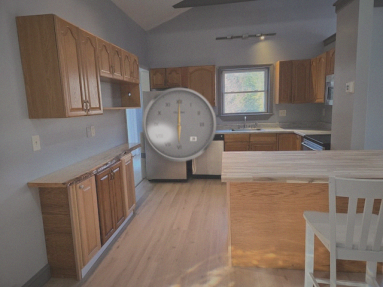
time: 6:00
